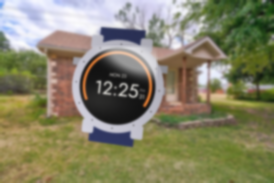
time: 12:25
